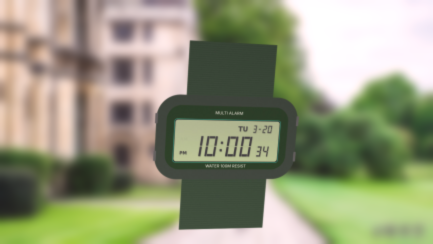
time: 10:00:34
